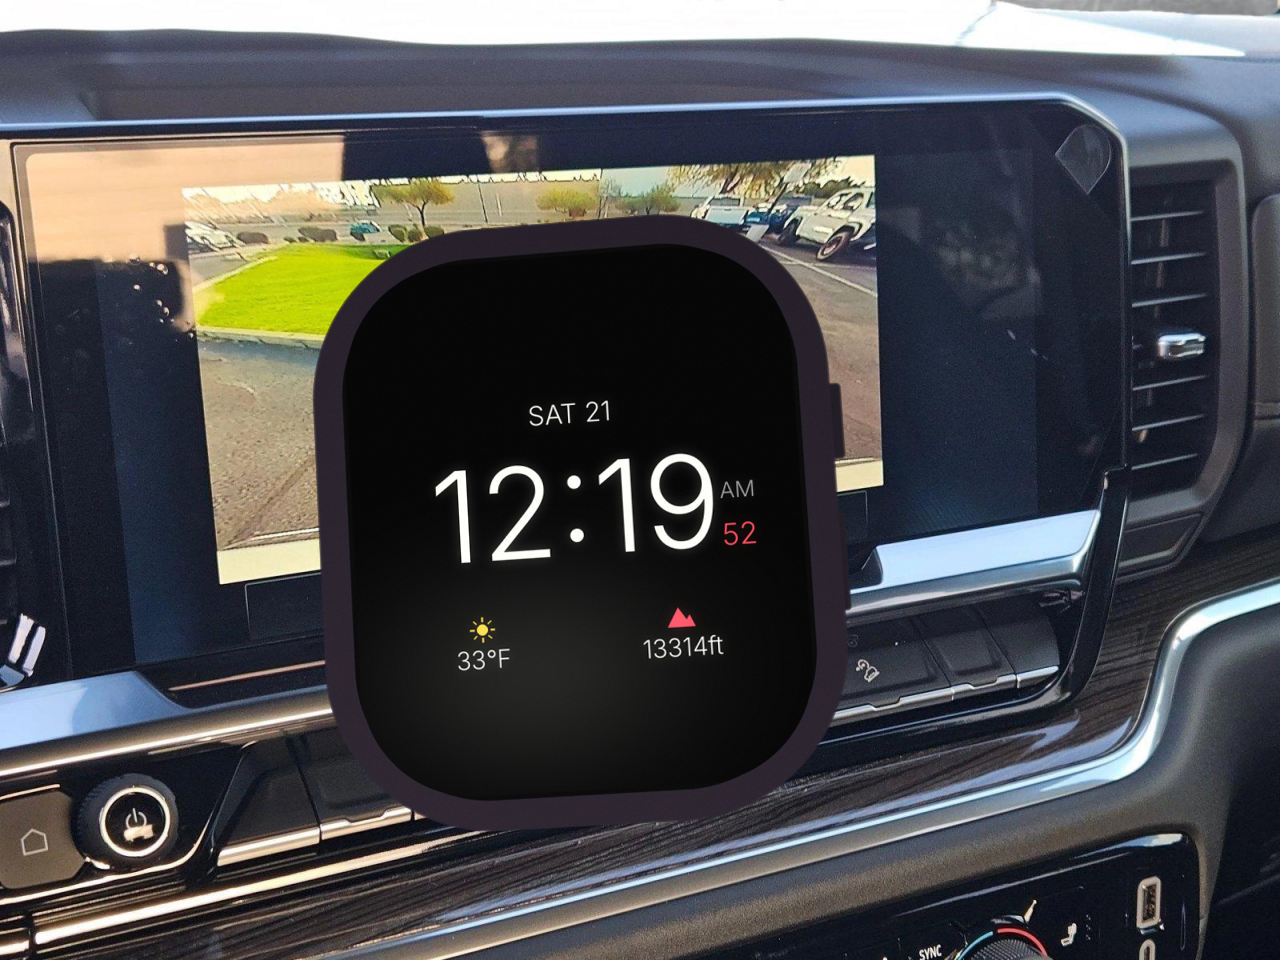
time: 12:19:52
